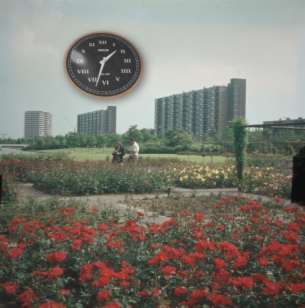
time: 1:33
